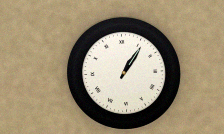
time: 1:06
